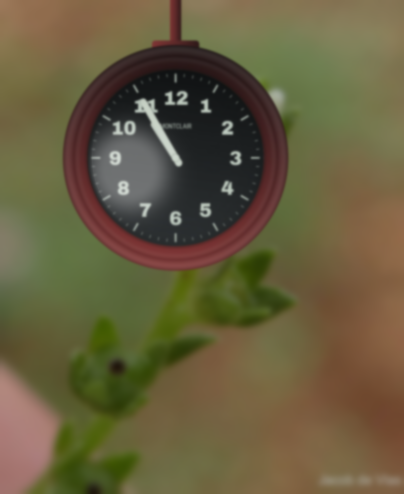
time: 10:55
